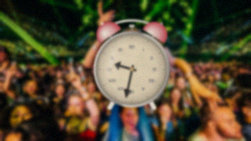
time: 9:32
